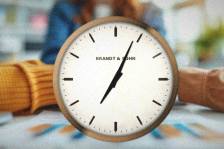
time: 7:04
